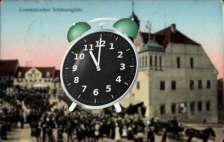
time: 11:00
